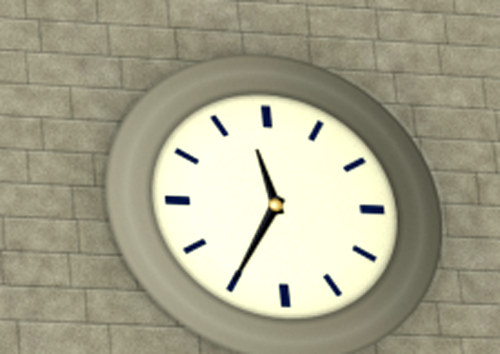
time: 11:35
